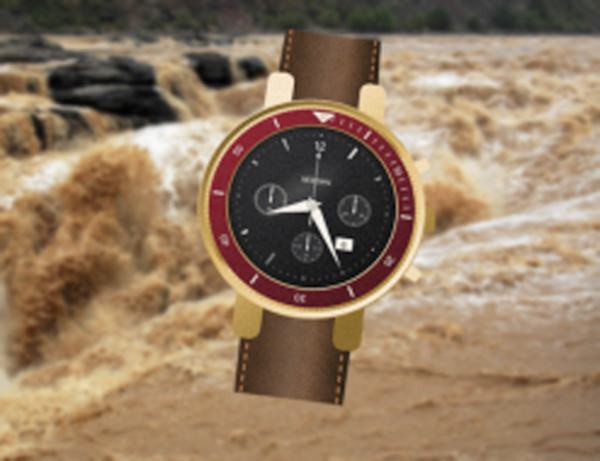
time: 8:25
